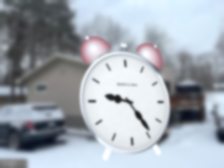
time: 9:24
